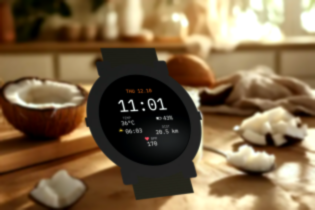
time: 11:01
